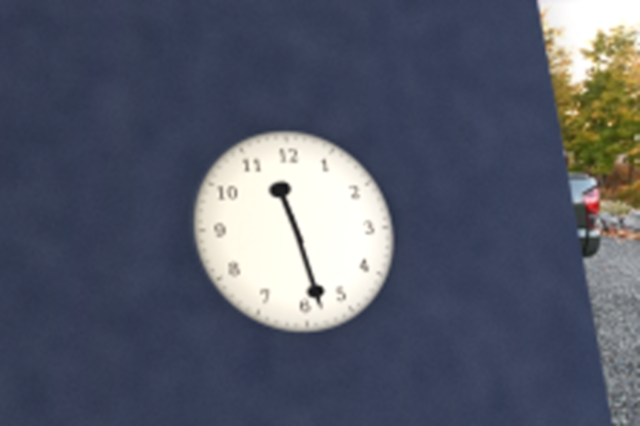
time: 11:28
